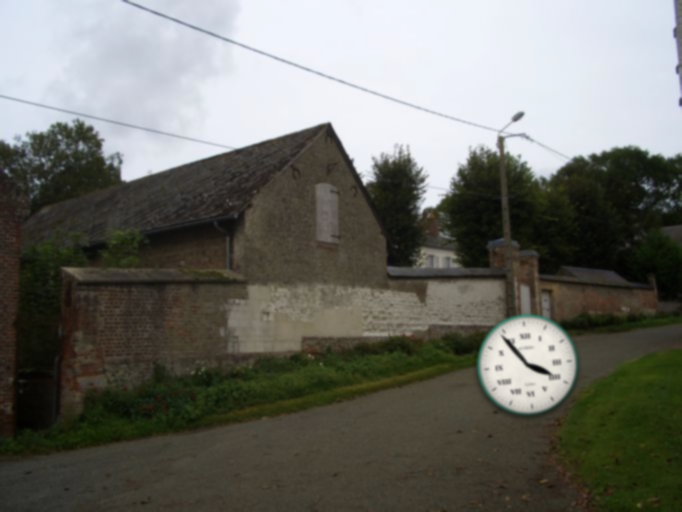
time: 3:54
